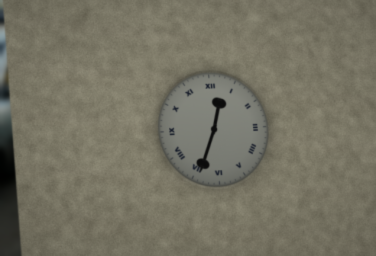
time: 12:34
